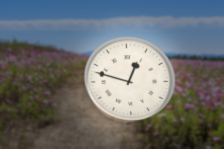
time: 12:48
